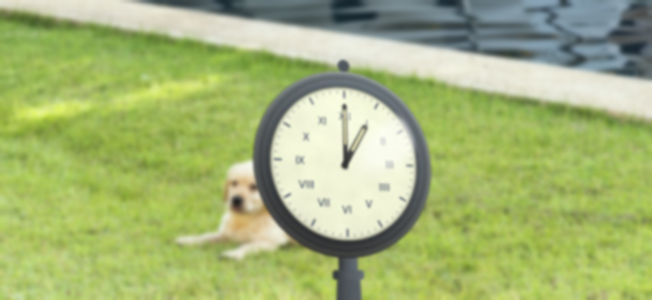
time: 1:00
